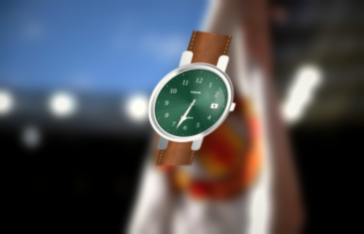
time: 6:33
